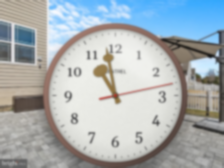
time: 10:58:13
